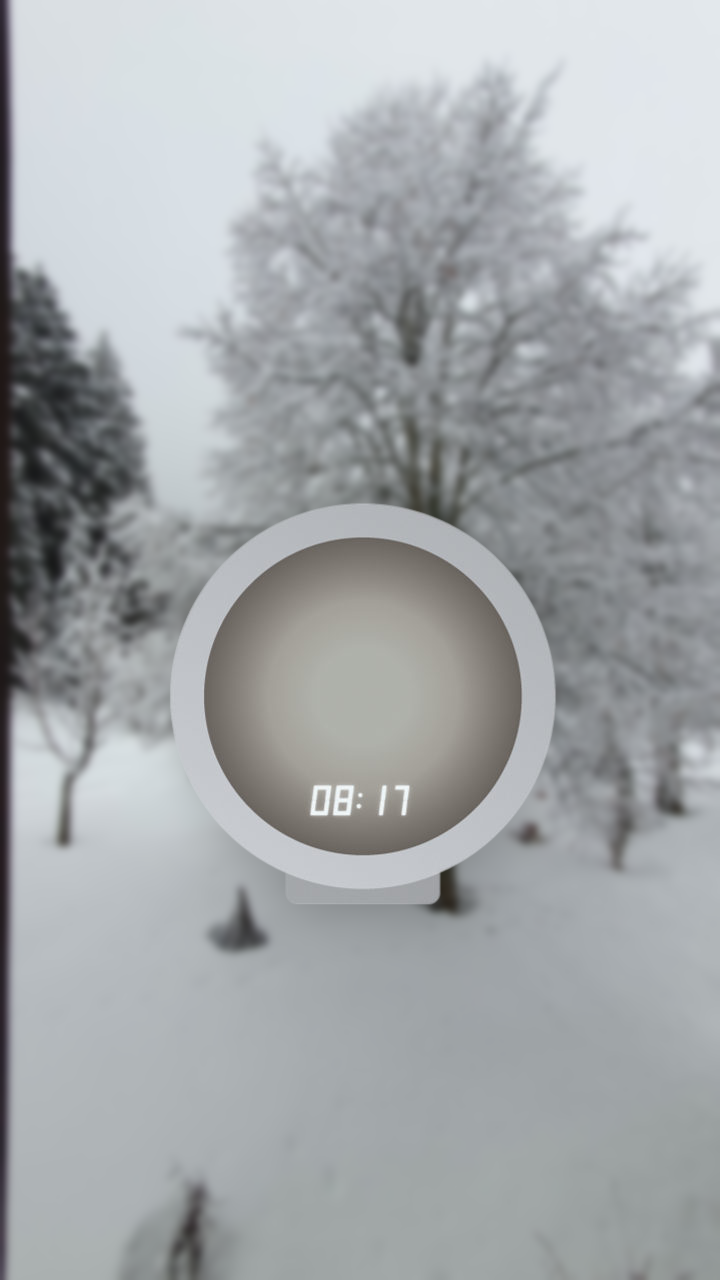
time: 8:17
